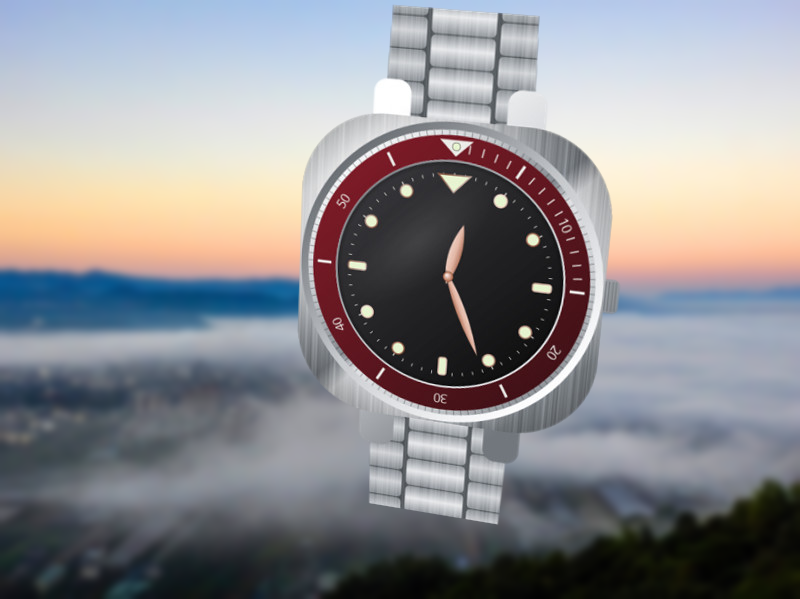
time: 12:26
